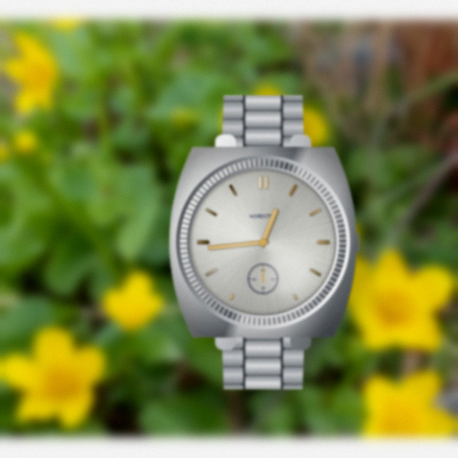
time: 12:44
